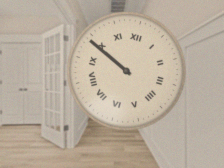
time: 9:49
